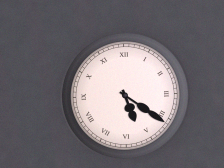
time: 5:21
